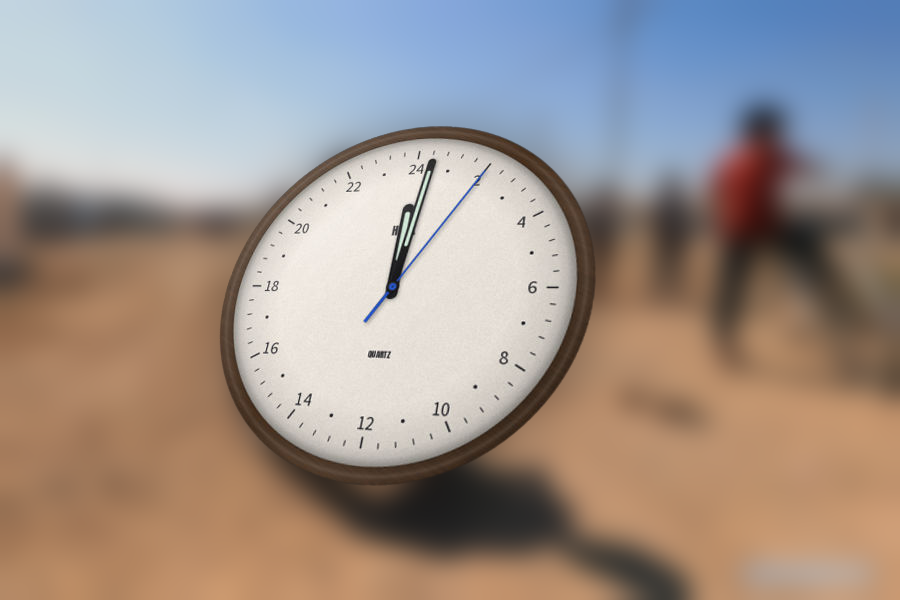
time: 0:01:05
